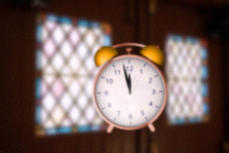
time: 11:58
